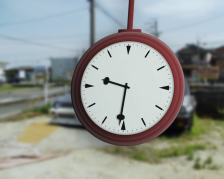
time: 9:31
